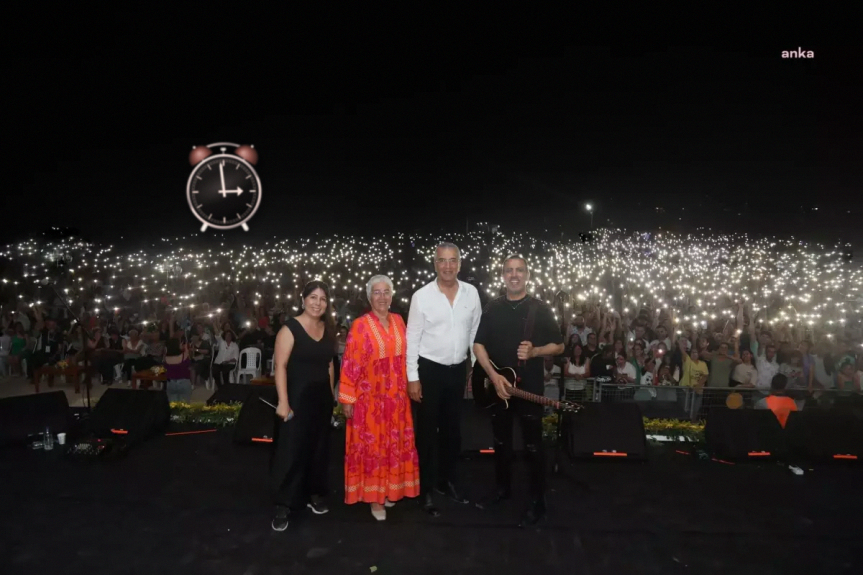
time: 2:59
